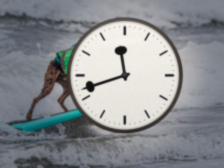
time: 11:42
